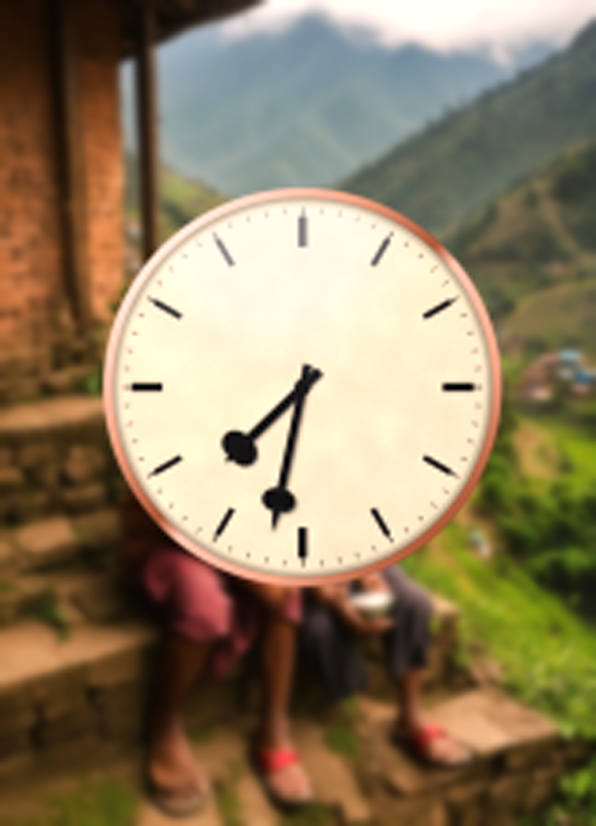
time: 7:32
